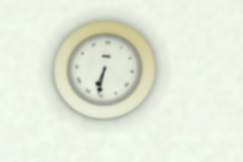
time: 6:31
